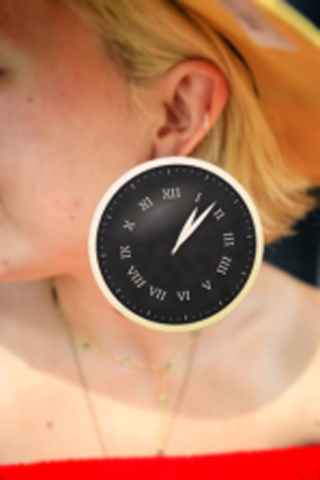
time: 1:08
